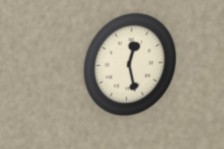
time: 12:27
